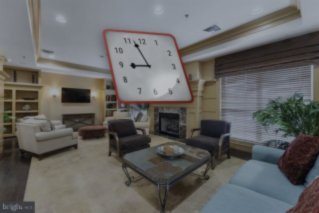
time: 8:57
